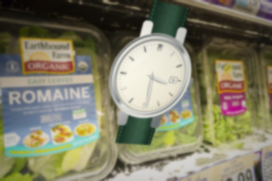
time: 3:29
